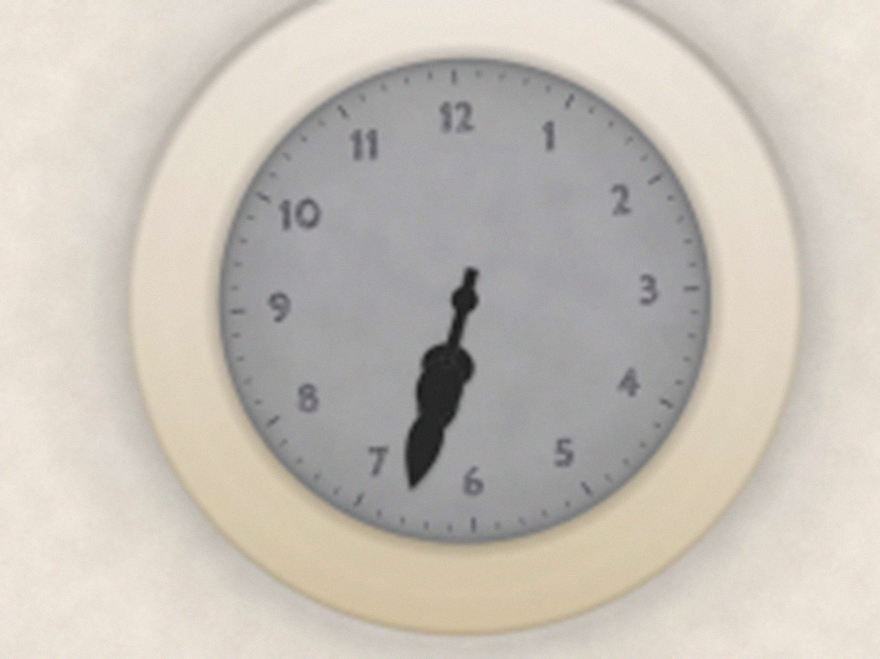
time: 6:33
